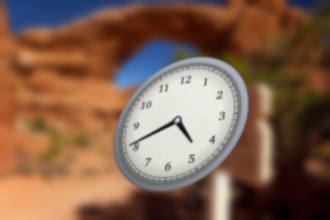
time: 4:41
